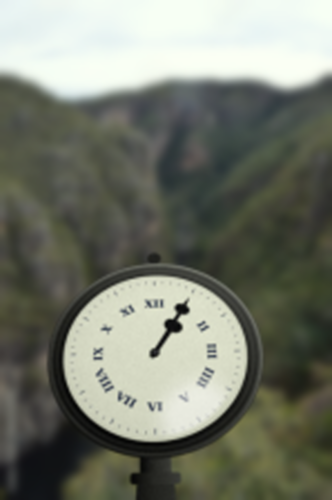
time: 1:05
